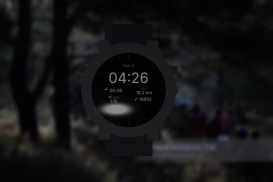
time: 4:26
